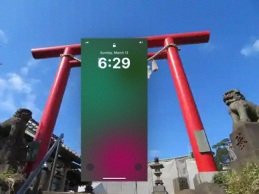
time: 6:29
